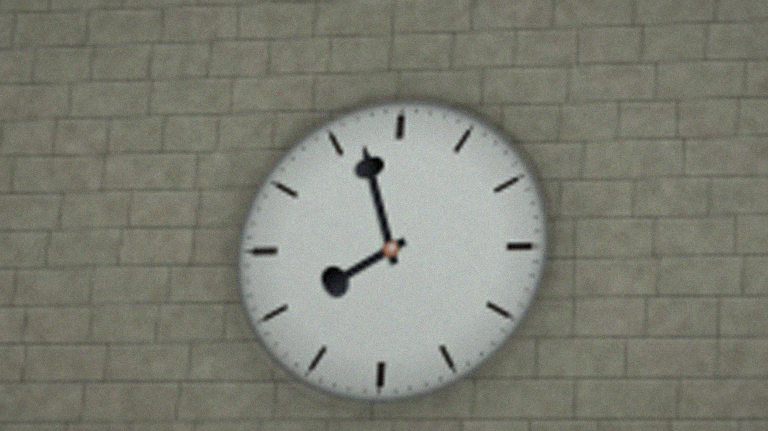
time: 7:57
